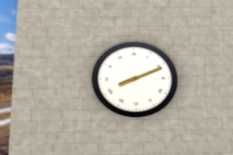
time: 8:11
